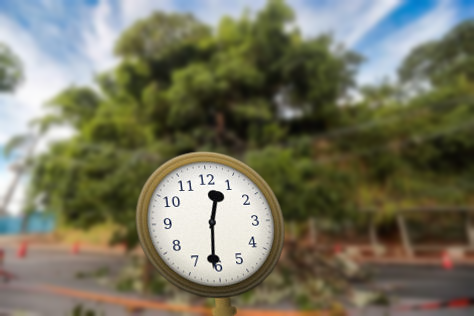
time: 12:31
